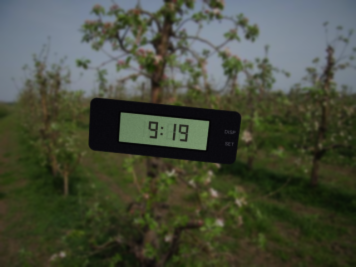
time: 9:19
